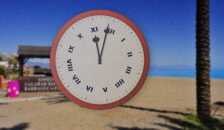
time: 10:59
